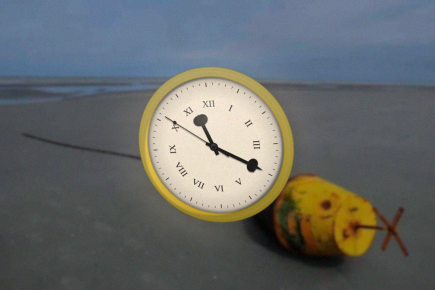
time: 11:19:51
